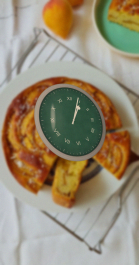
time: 1:04
